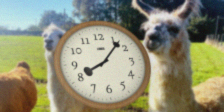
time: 8:07
